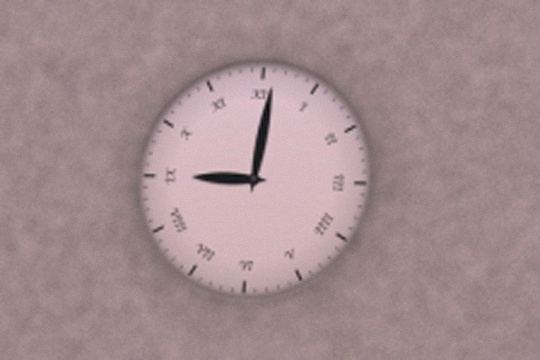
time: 9:01
